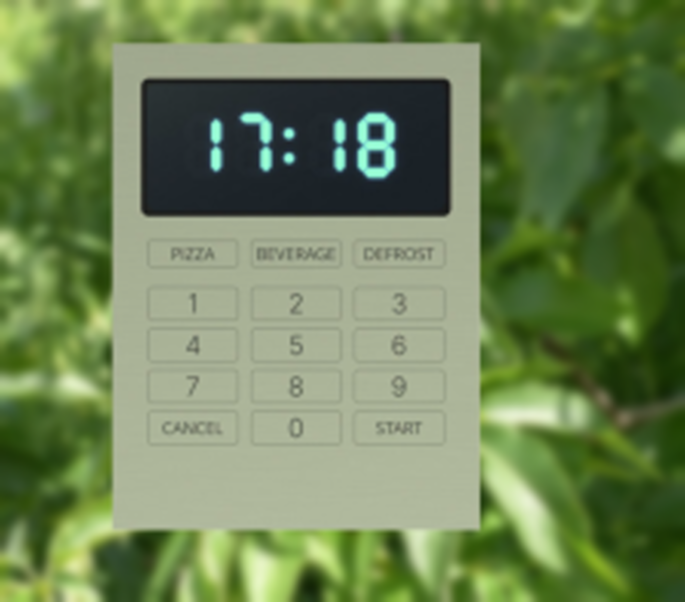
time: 17:18
